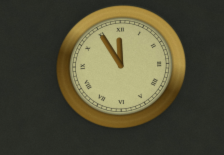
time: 11:55
